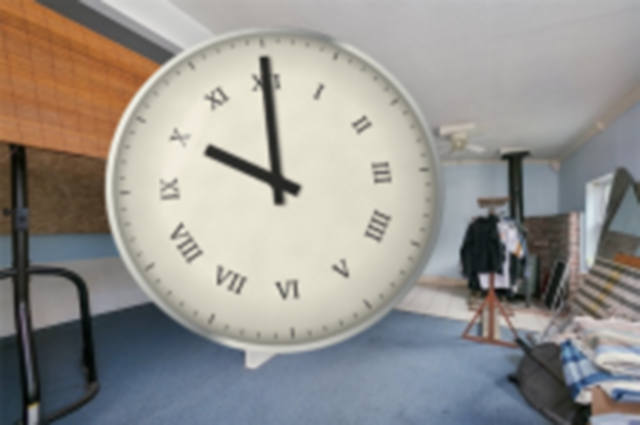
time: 10:00
